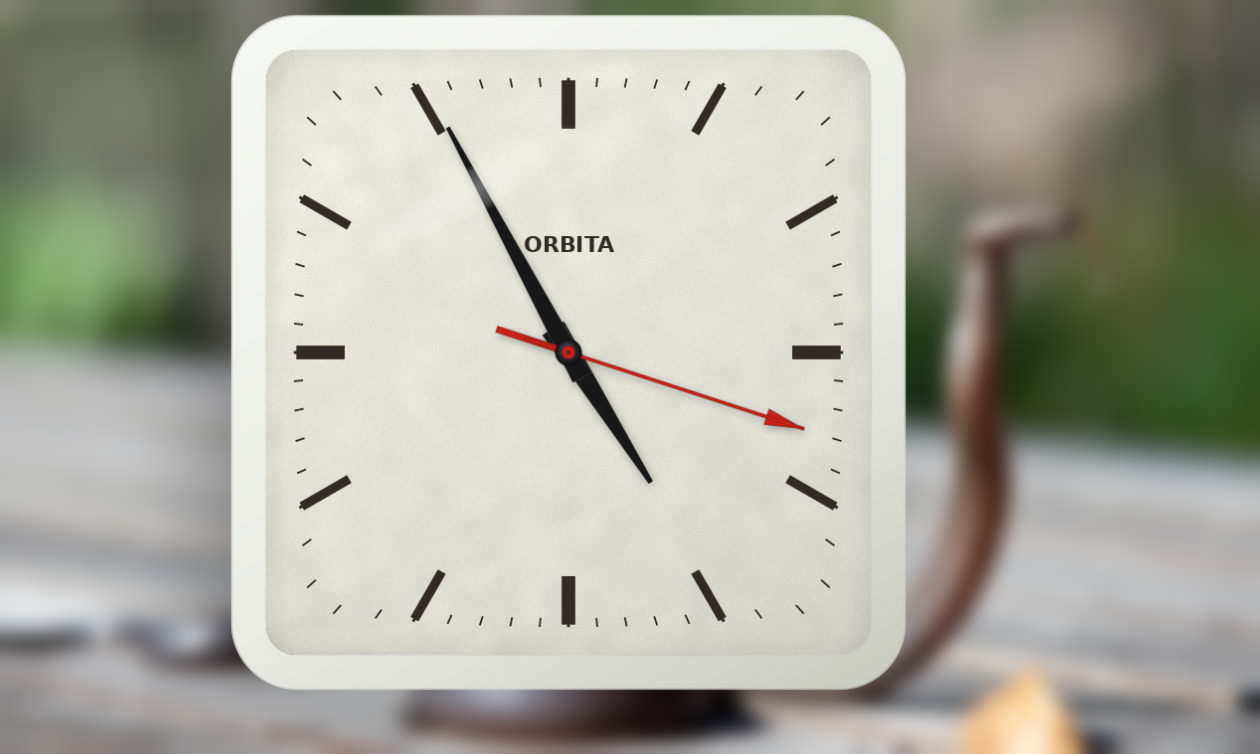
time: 4:55:18
